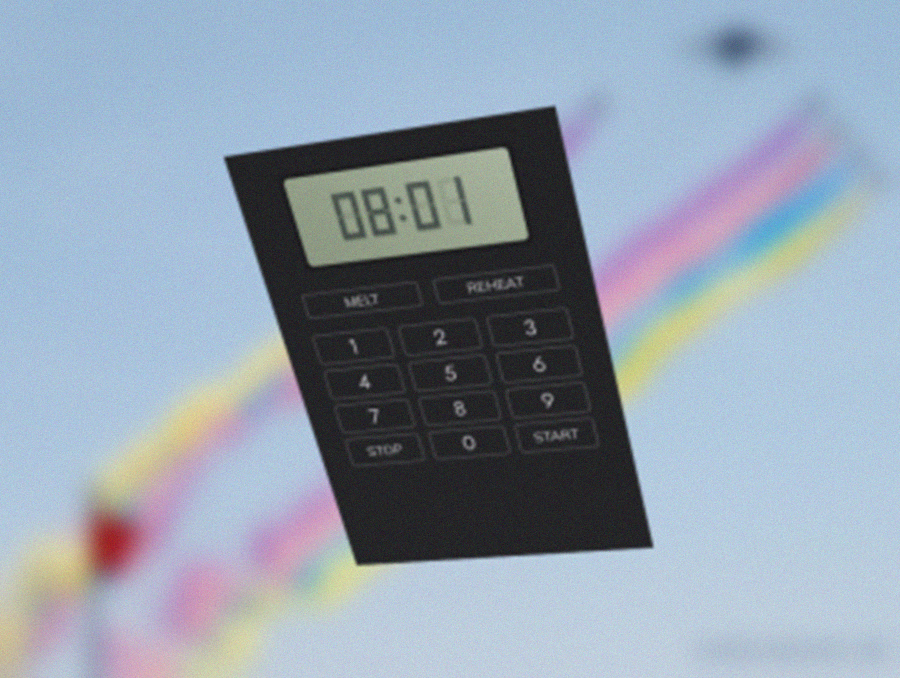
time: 8:01
